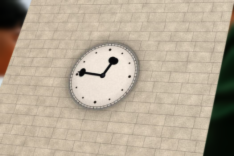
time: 12:46
